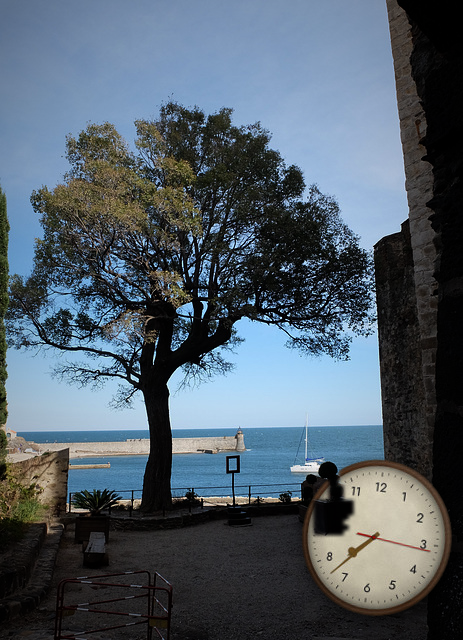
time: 7:37:16
